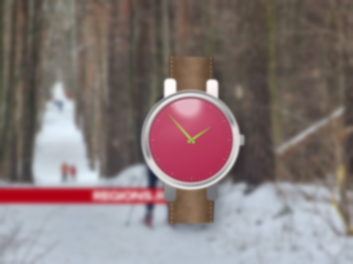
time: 1:53
